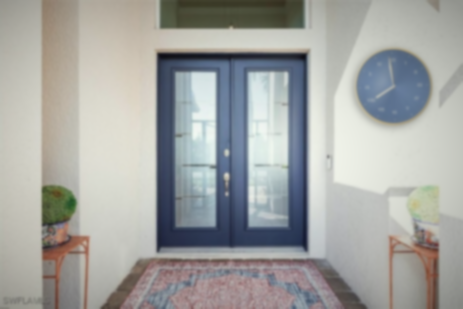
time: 7:59
